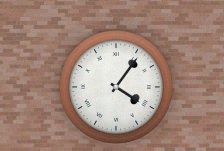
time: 4:06
